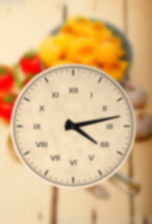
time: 4:13
